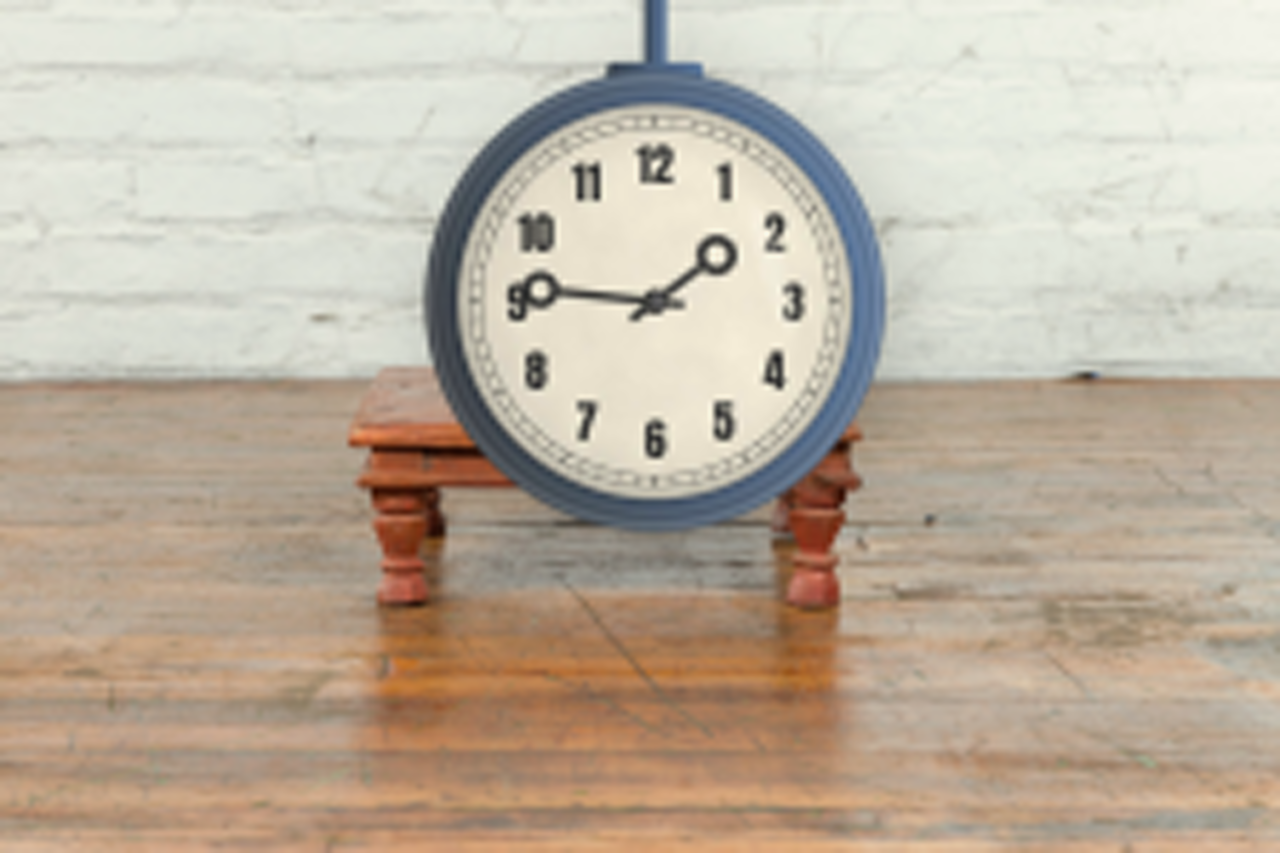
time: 1:46
